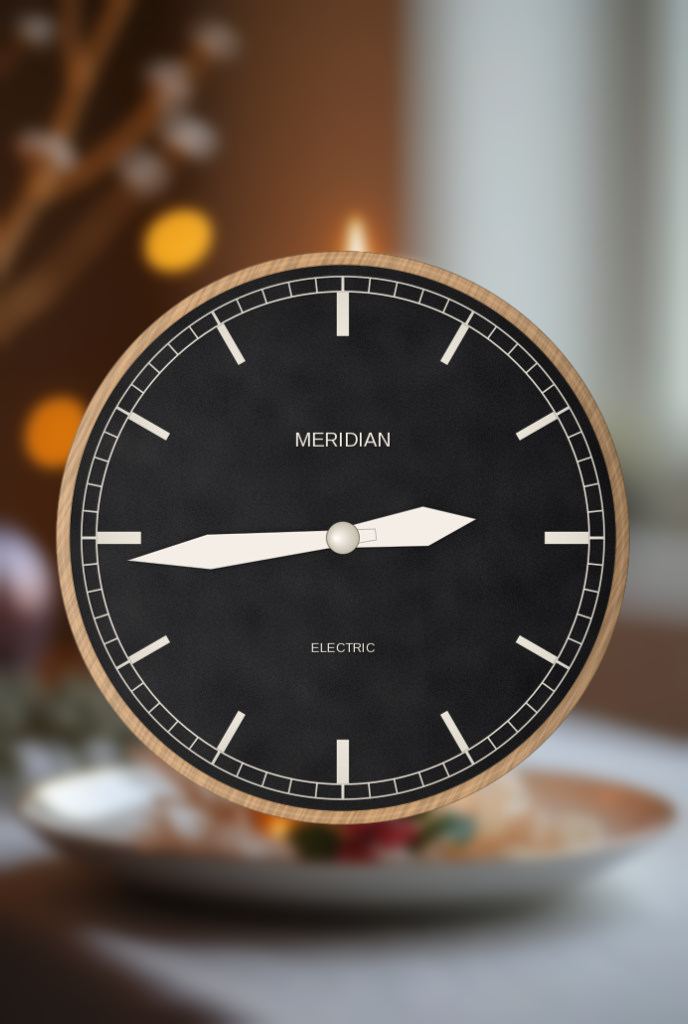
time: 2:44
